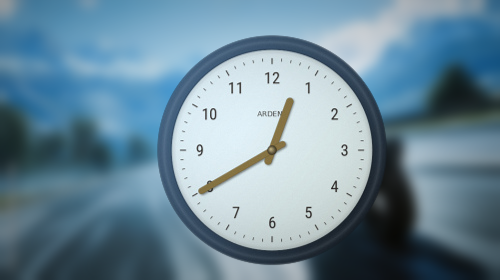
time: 12:40
